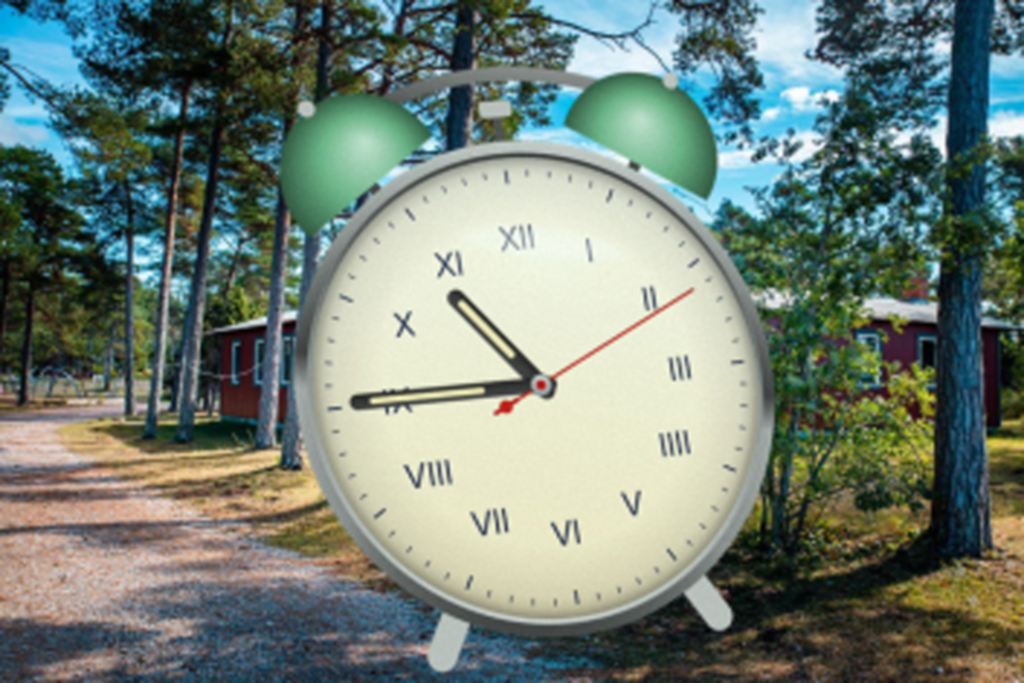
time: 10:45:11
